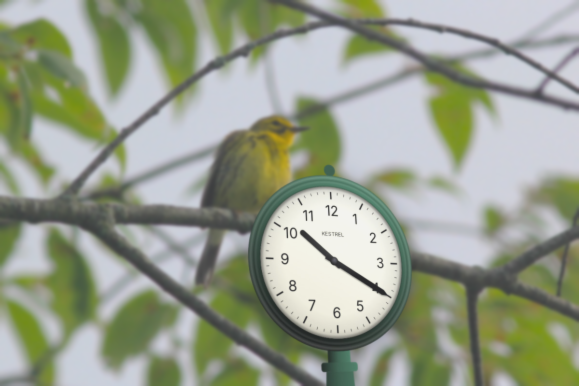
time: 10:20
